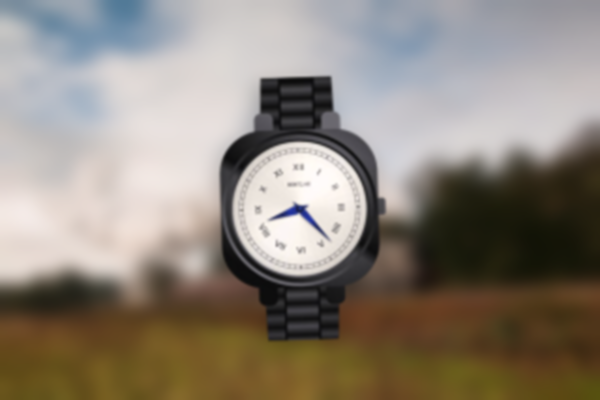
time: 8:23
